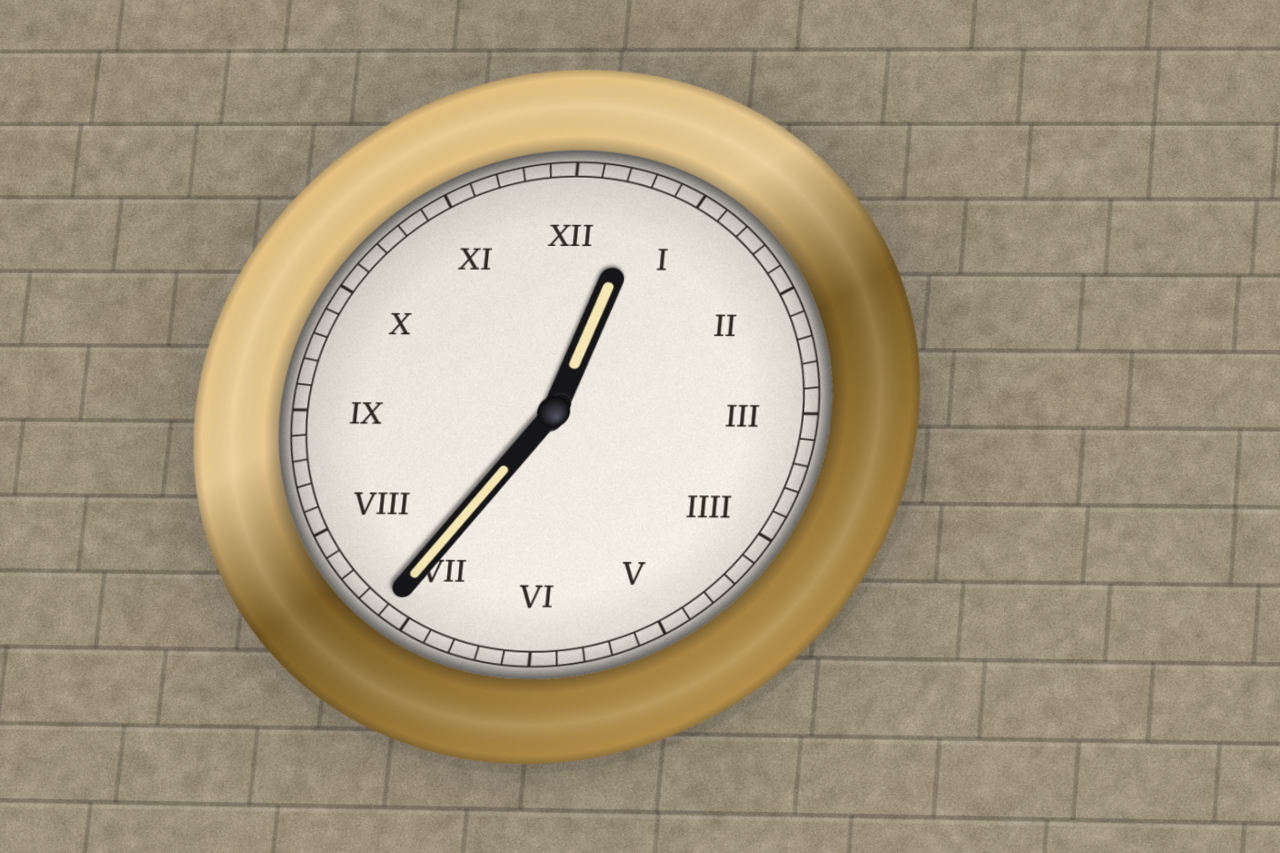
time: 12:36
